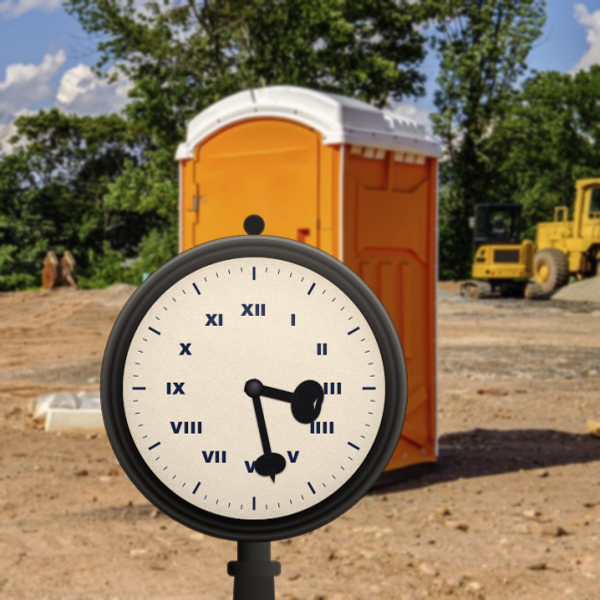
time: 3:28
